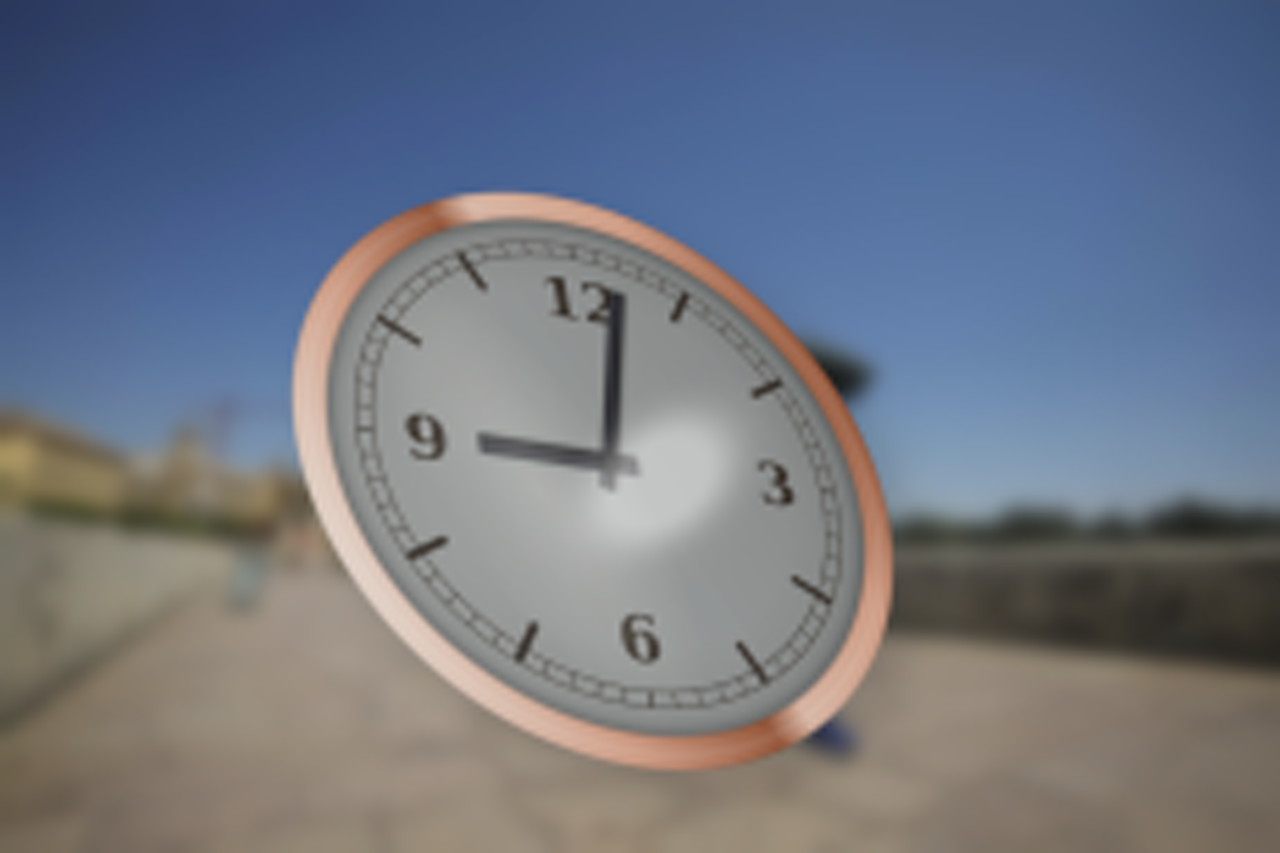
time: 9:02
